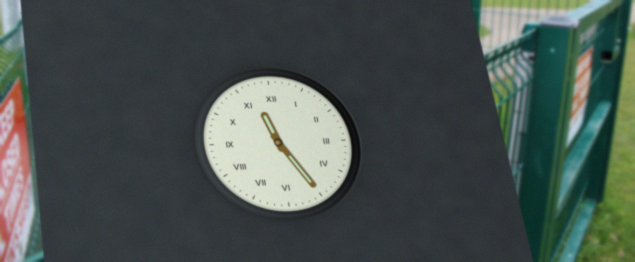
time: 11:25
